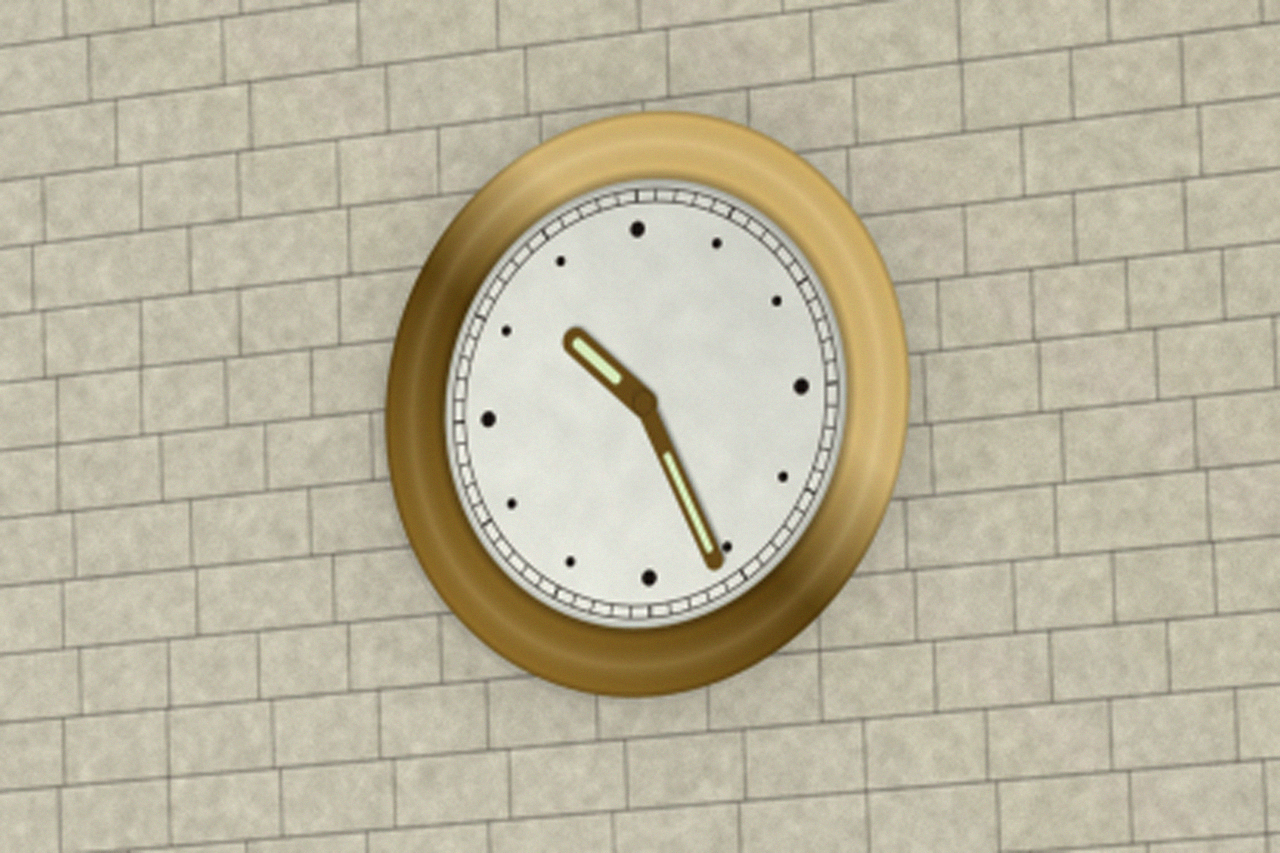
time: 10:26
